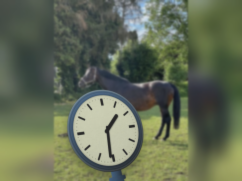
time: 1:31
